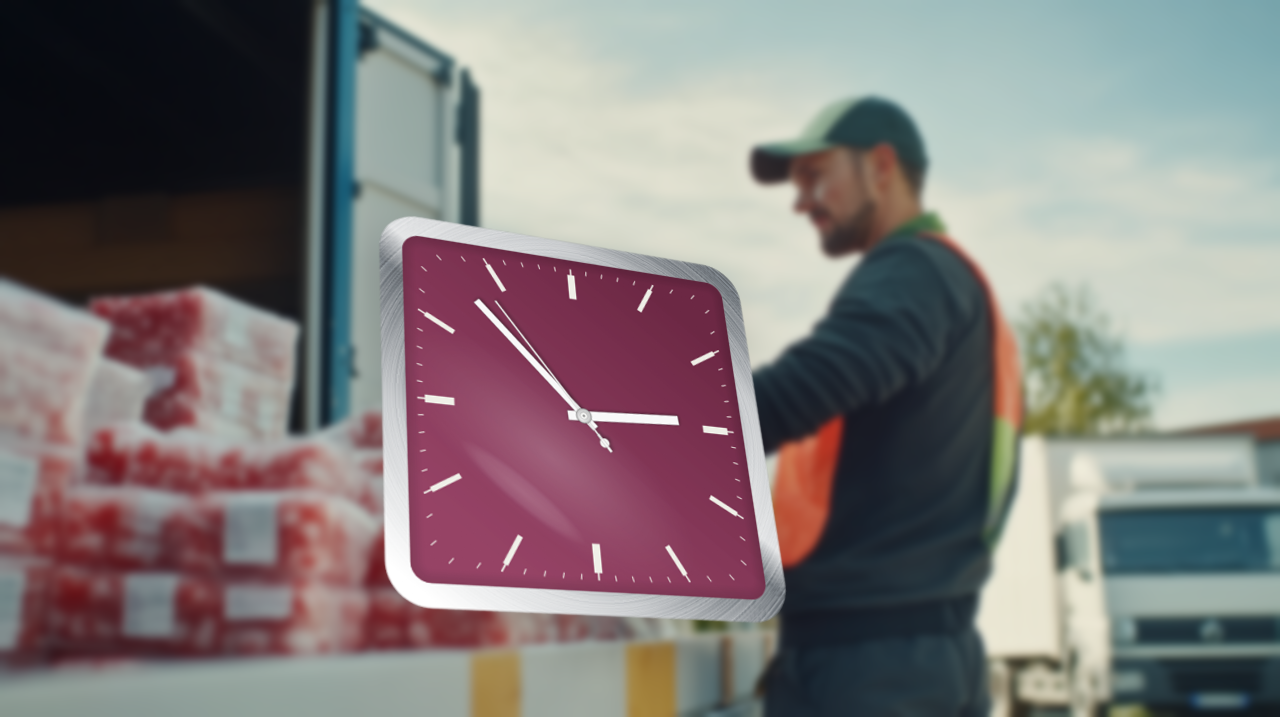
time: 2:52:54
